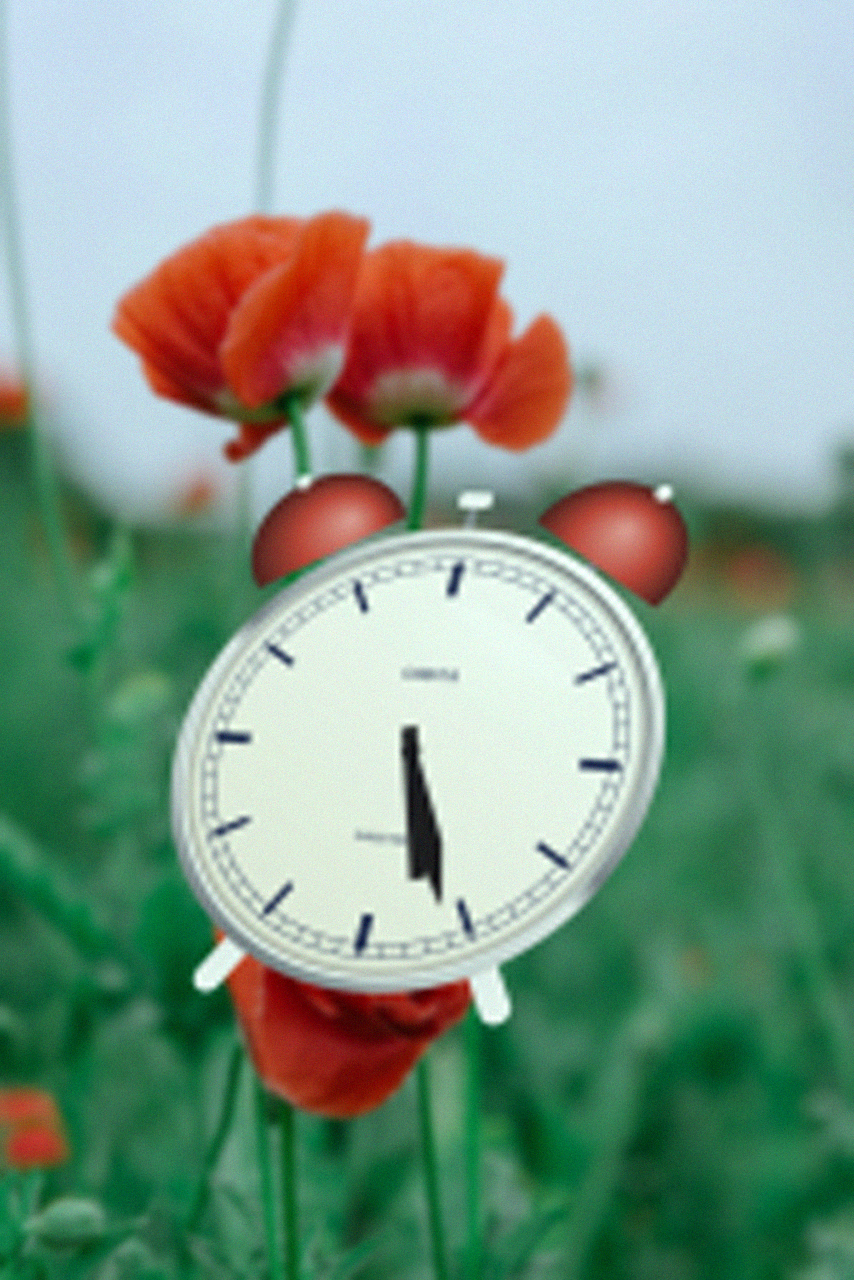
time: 5:26
